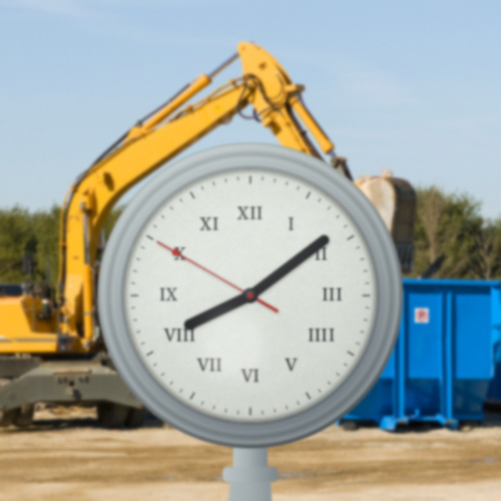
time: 8:08:50
